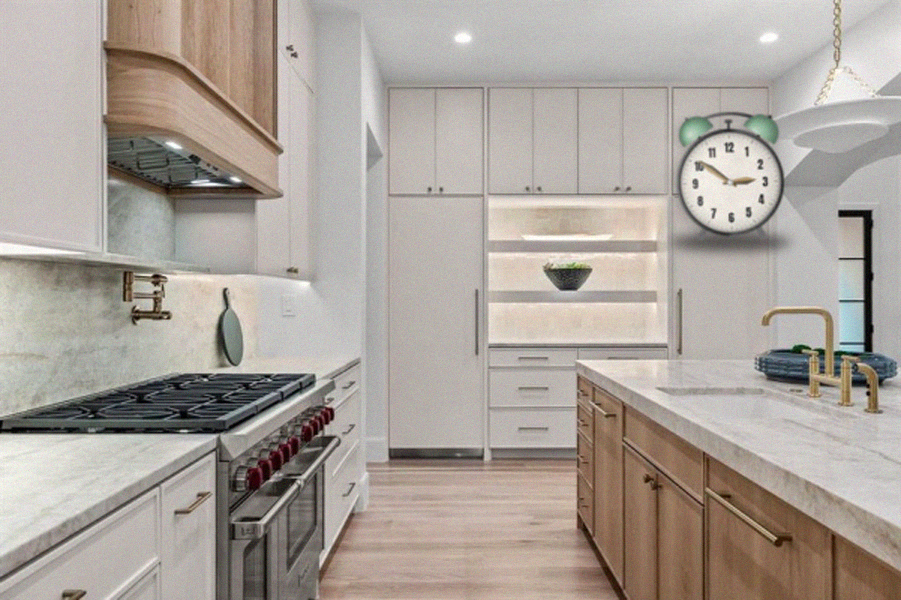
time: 2:51
